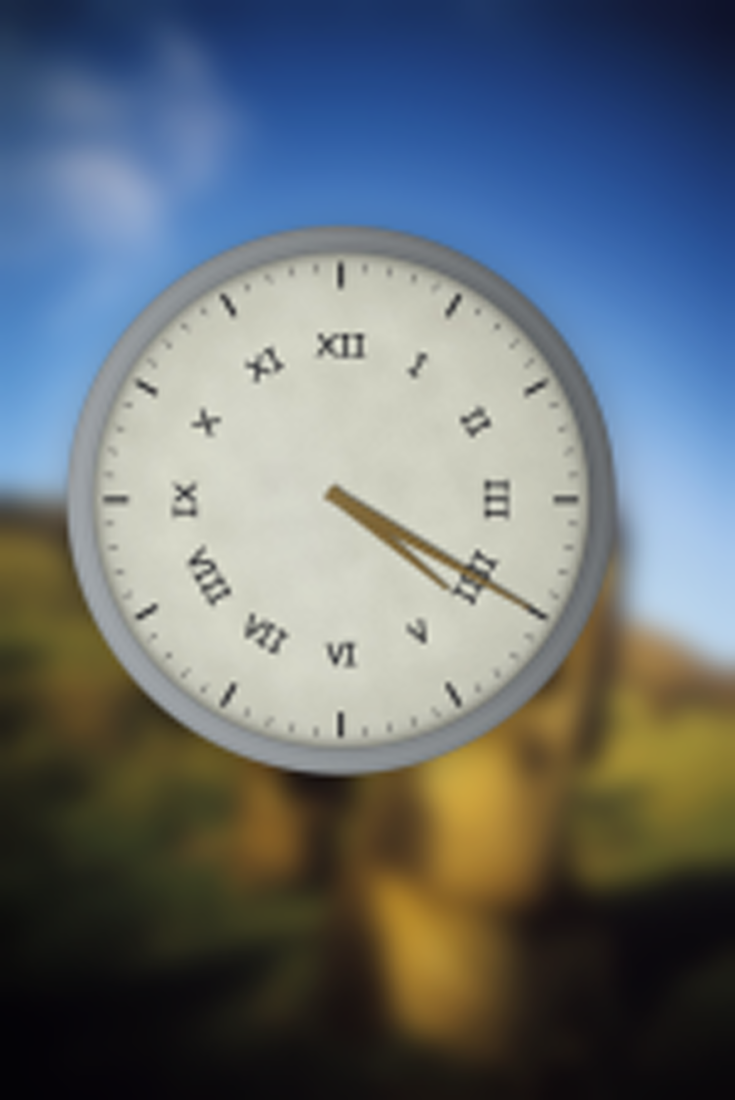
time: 4:20
